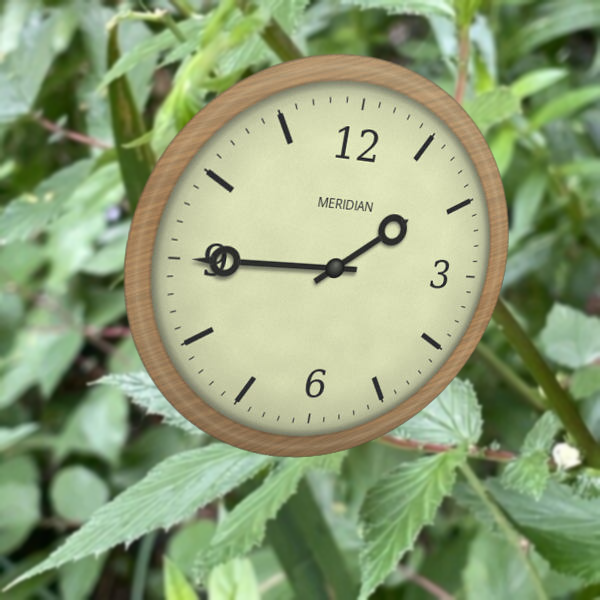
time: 1:45
